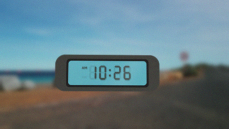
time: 10:26
